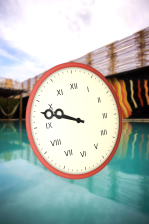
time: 9:48
